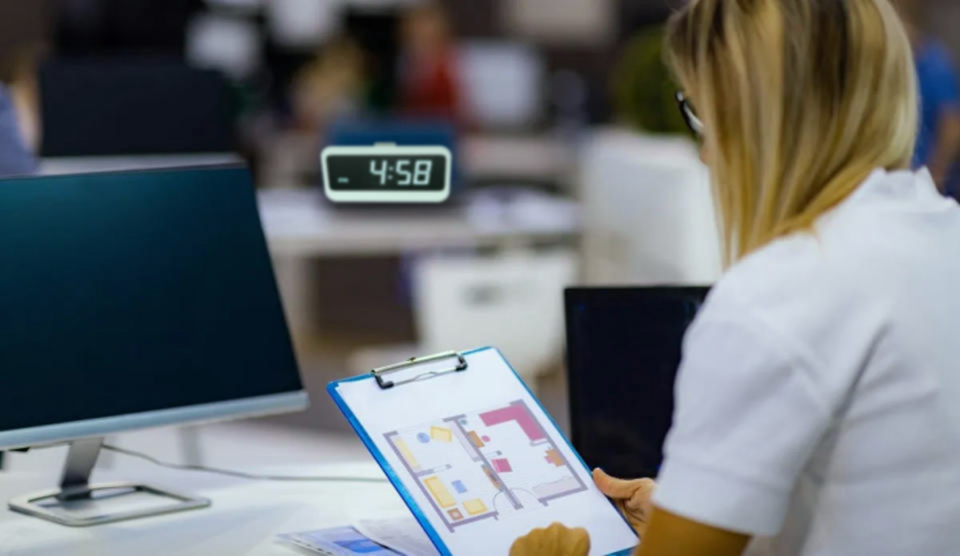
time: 4:58
